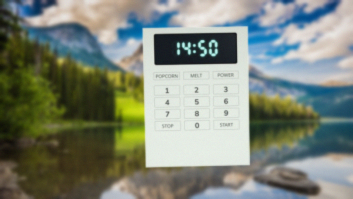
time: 14:50
